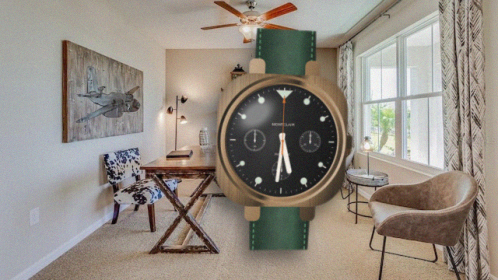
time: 5:31
